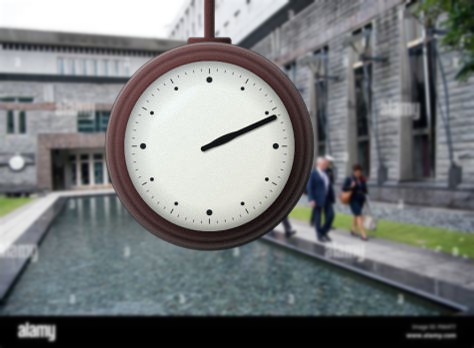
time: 2:11
